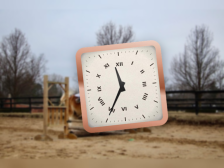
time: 11:35
